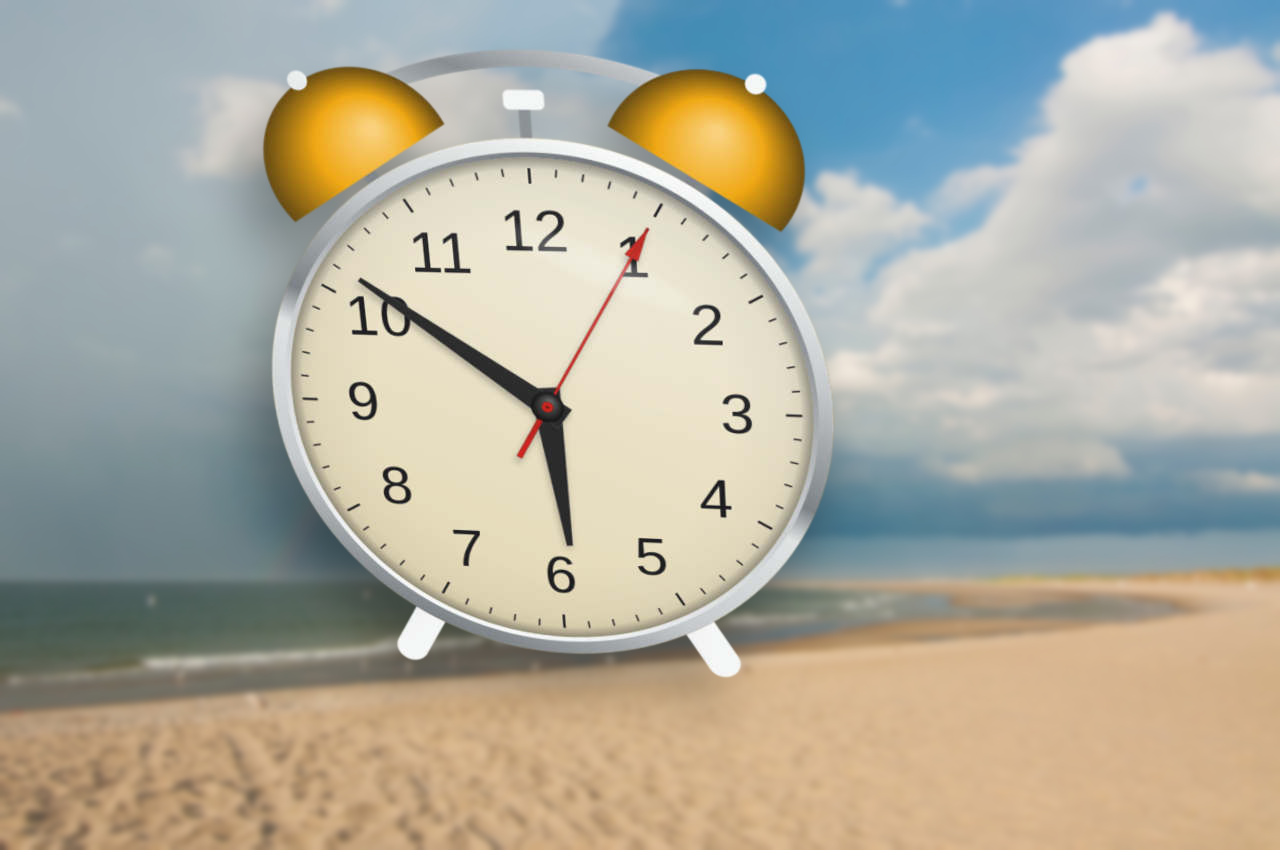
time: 5:51:05
